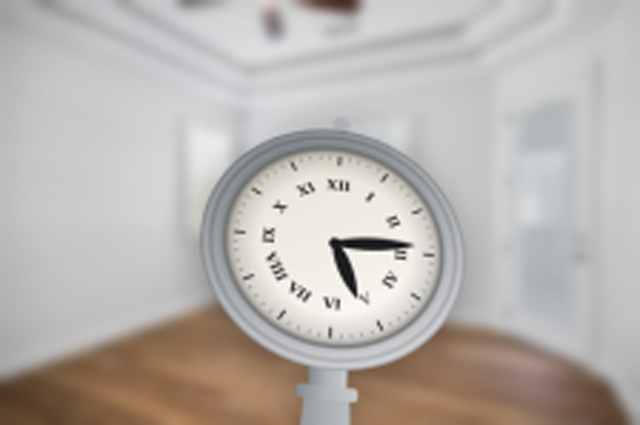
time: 5:14
